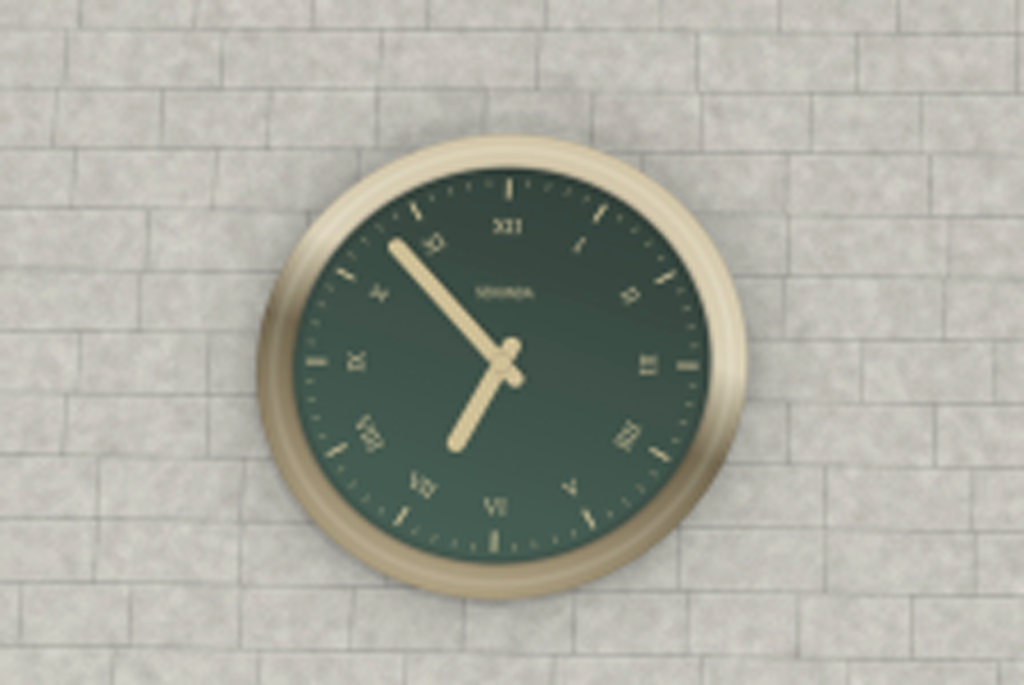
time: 6:53
